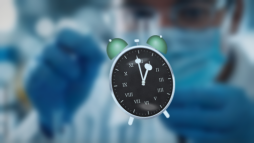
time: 12:59
